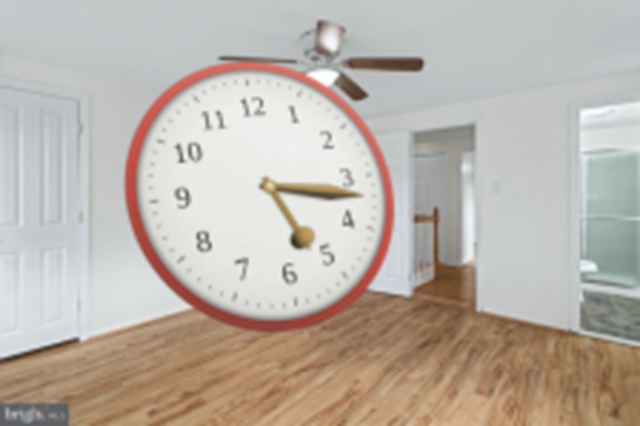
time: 5:17
